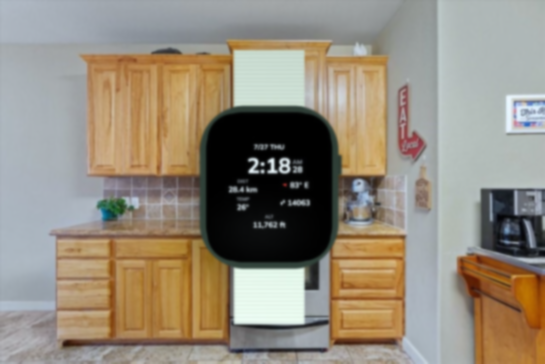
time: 2:18
